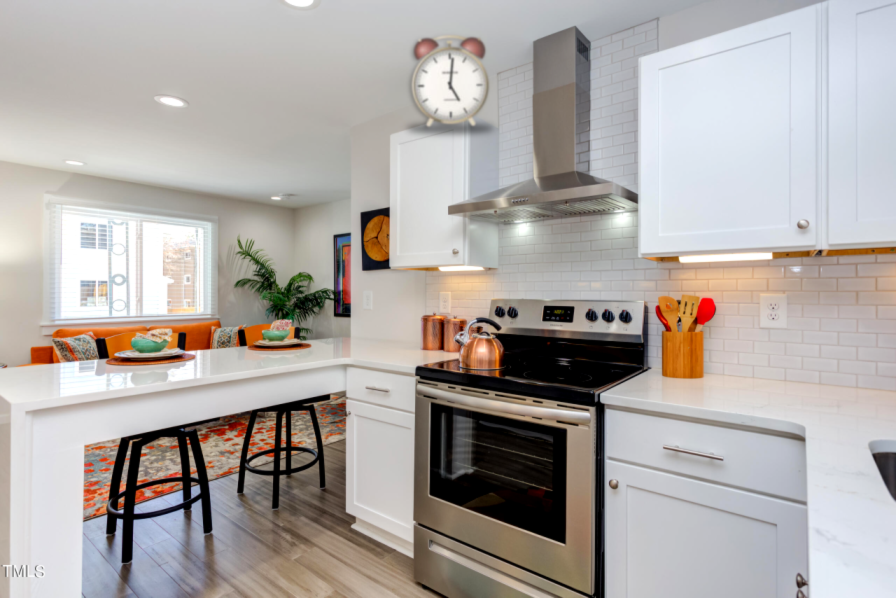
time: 5:01
